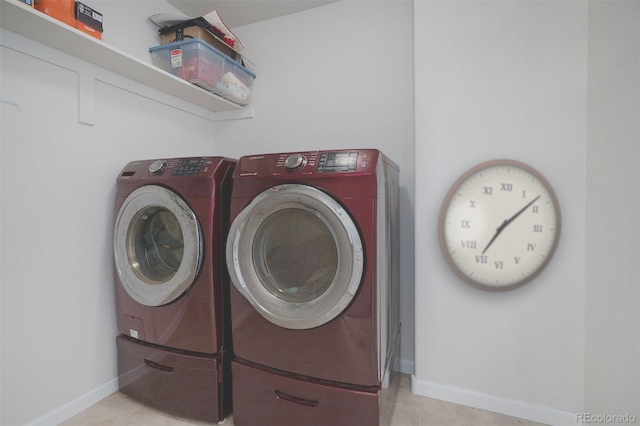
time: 7:08
